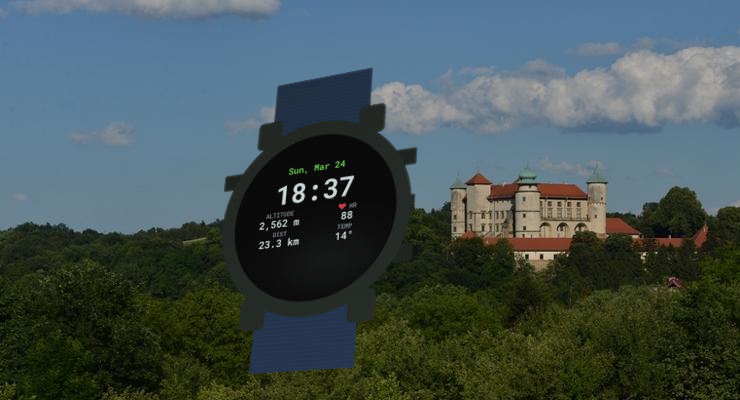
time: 18:37
